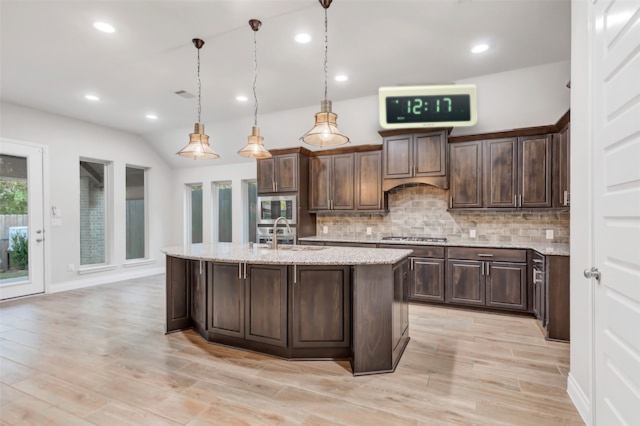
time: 12:17
